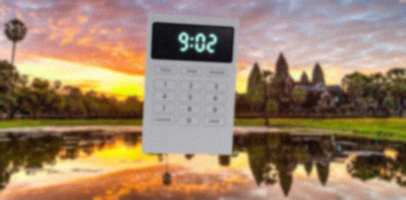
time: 9:02
